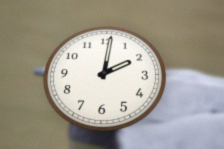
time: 2:01
